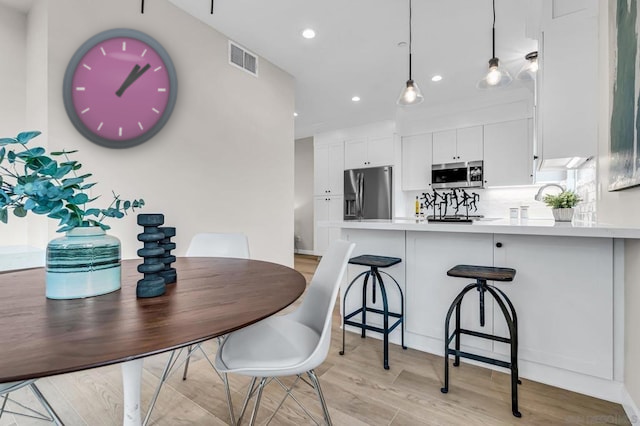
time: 1:08
